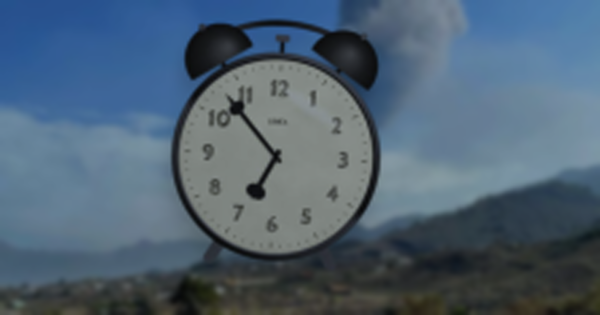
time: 6:53
